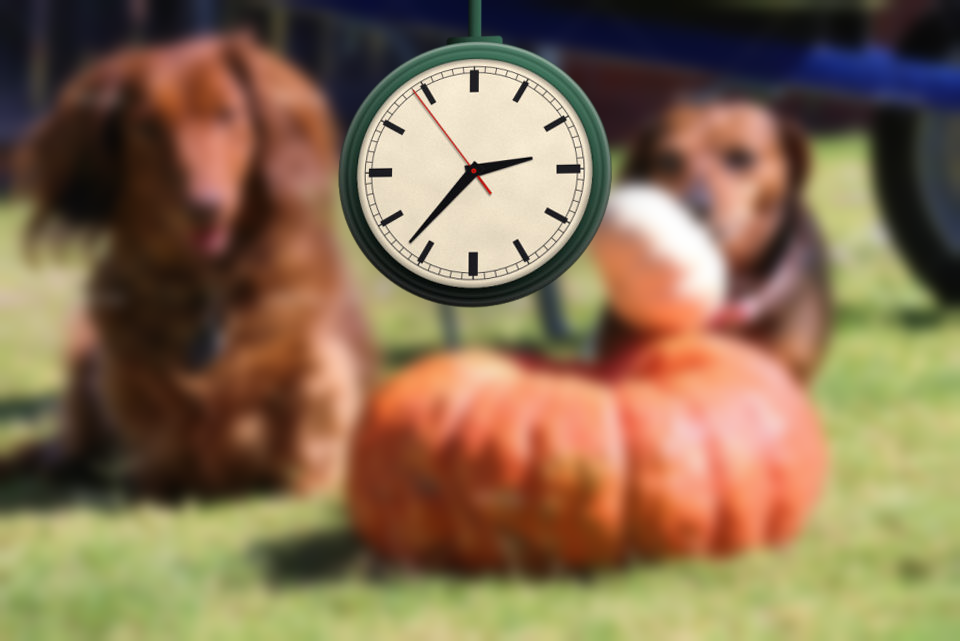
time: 2:36:54
